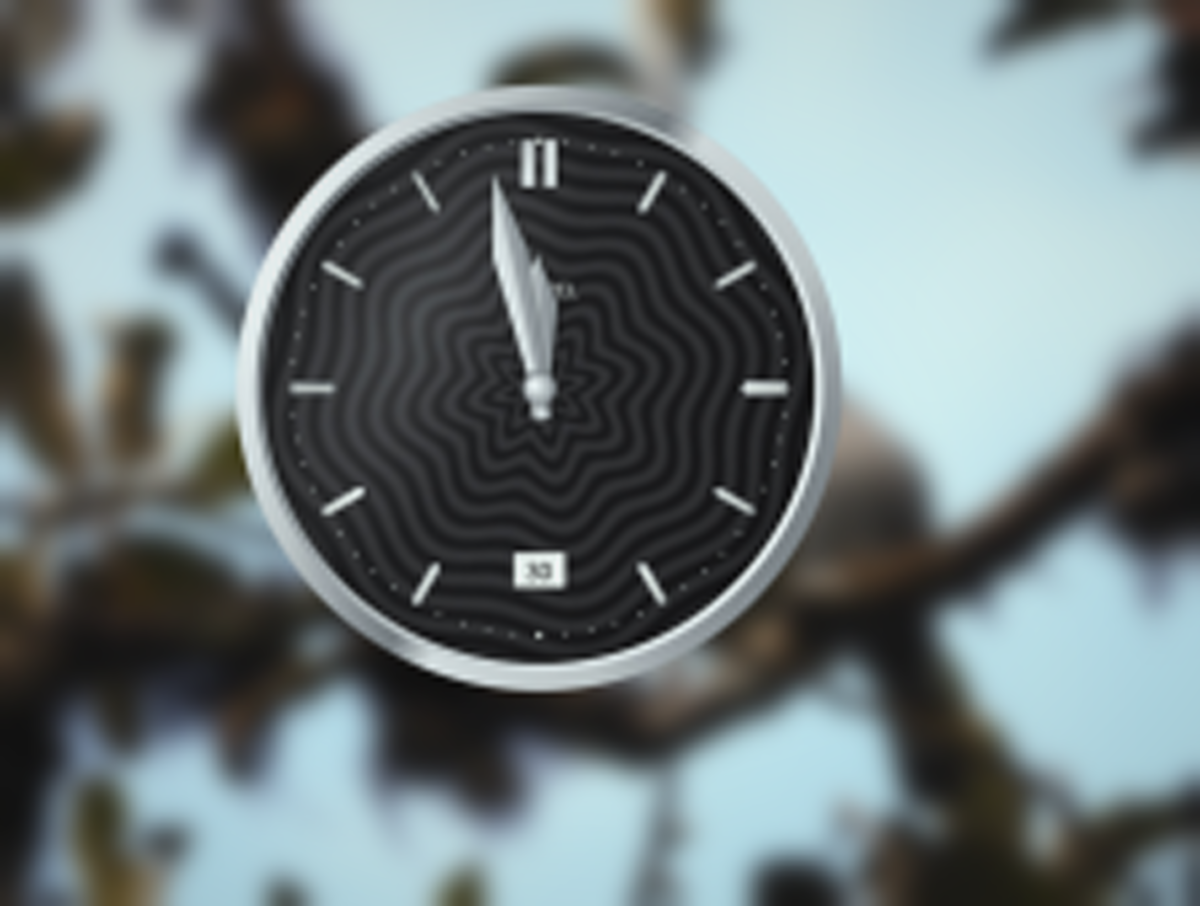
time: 11:58
